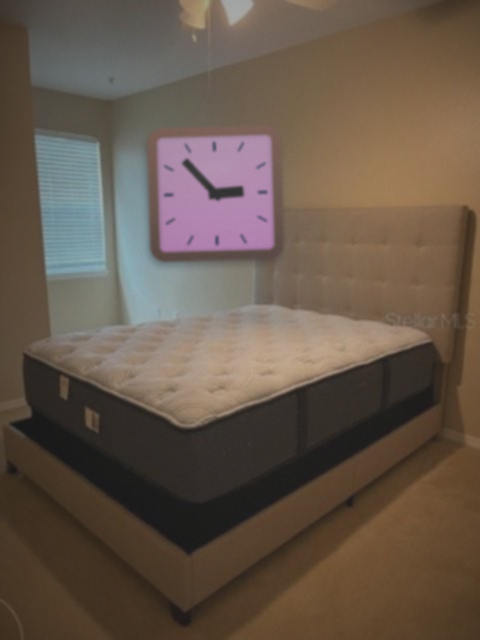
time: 2:53
